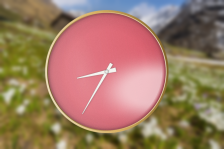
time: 8:35
